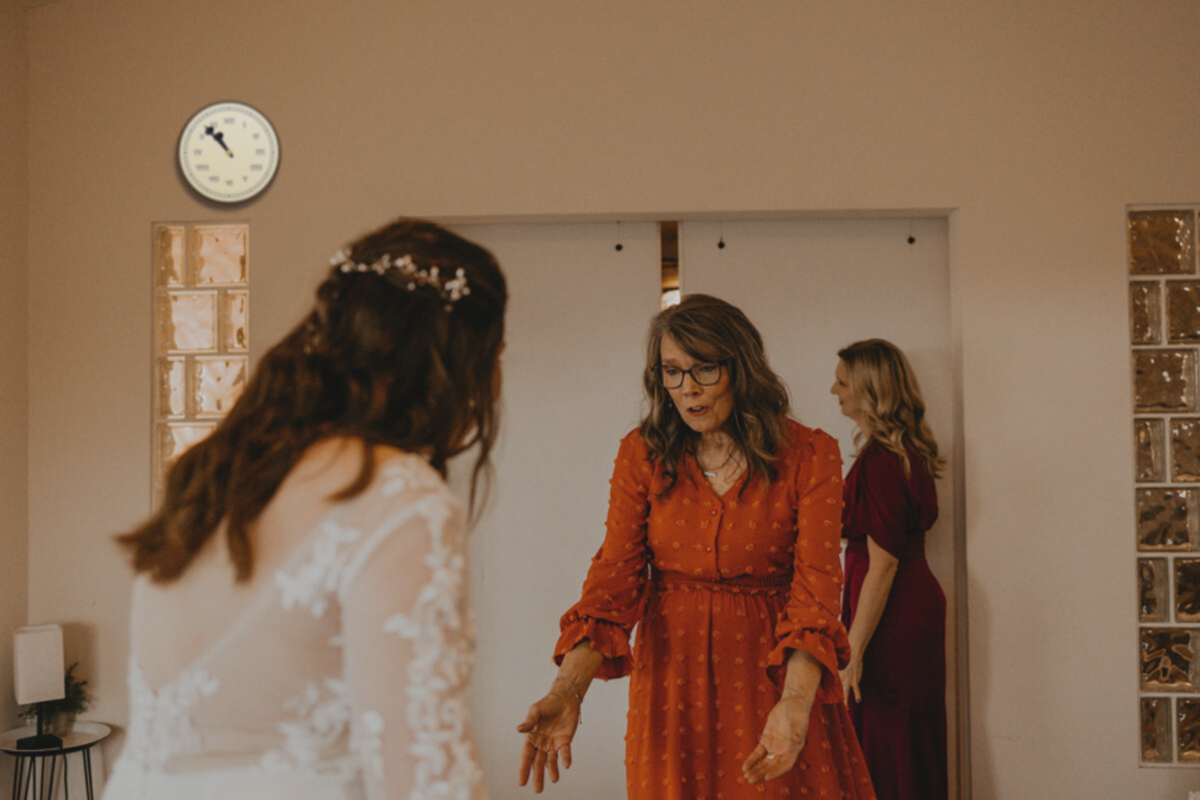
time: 10:53
